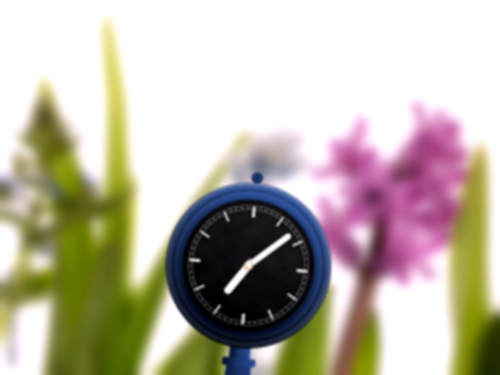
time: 7:08
